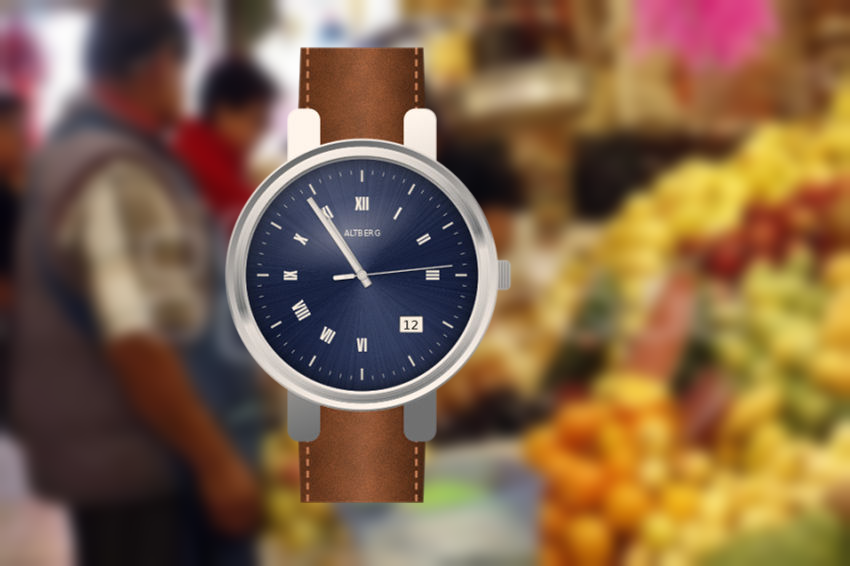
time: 10:54:14
